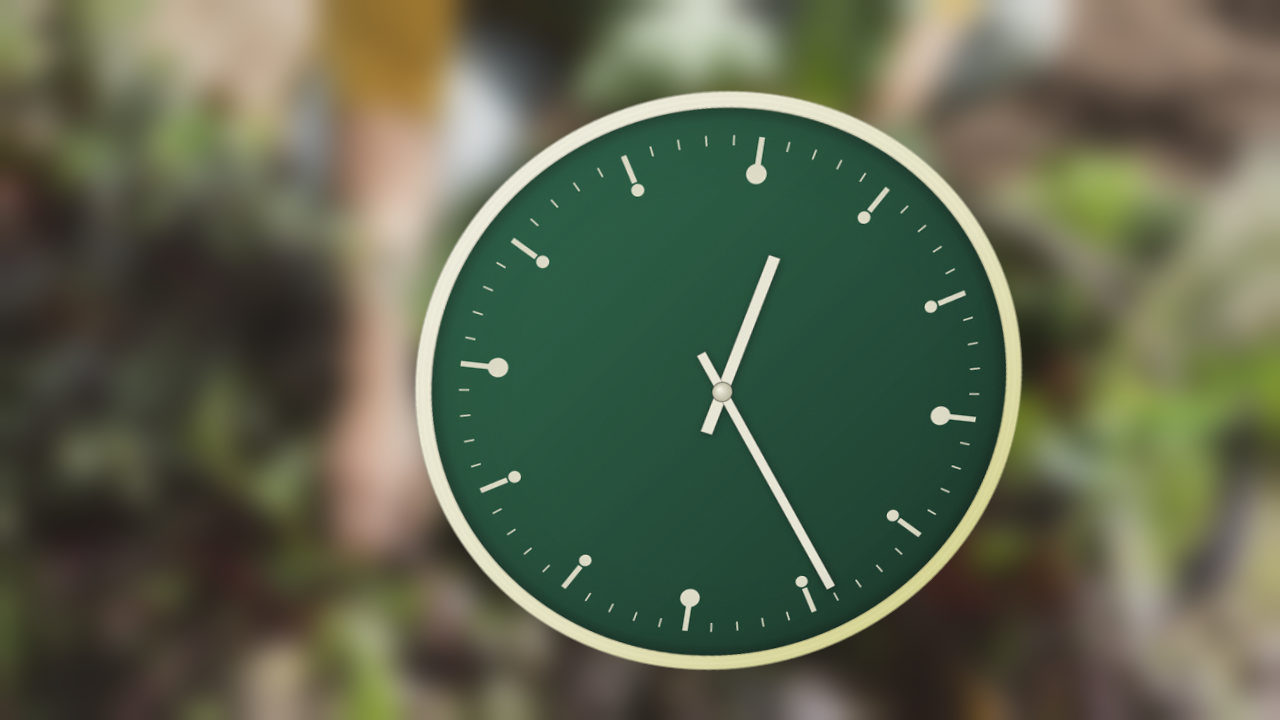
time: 12:24
